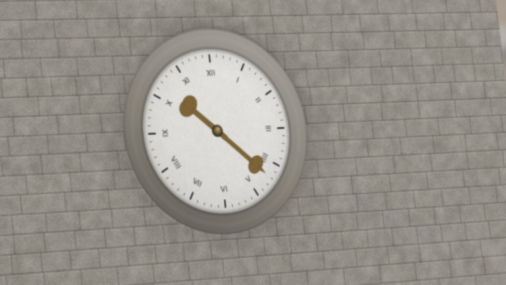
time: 10:22
